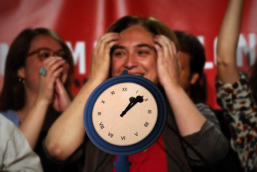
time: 1:08
